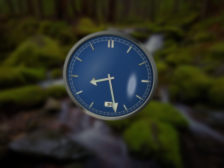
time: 8:28
